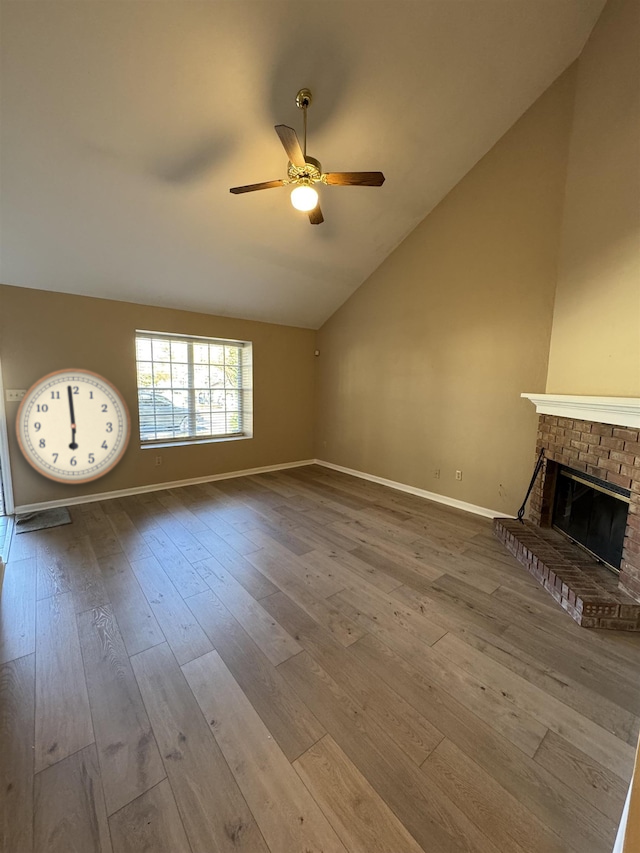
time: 5:59
